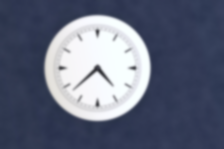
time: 4:38
